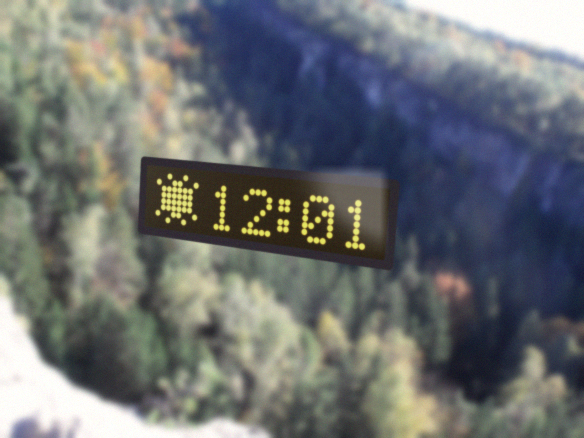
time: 12:01
